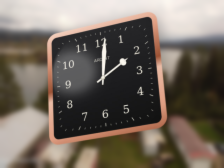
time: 2:01
